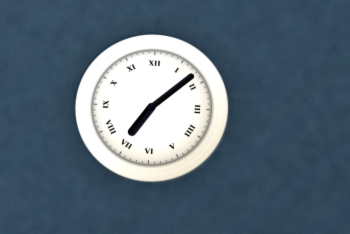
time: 7:08
